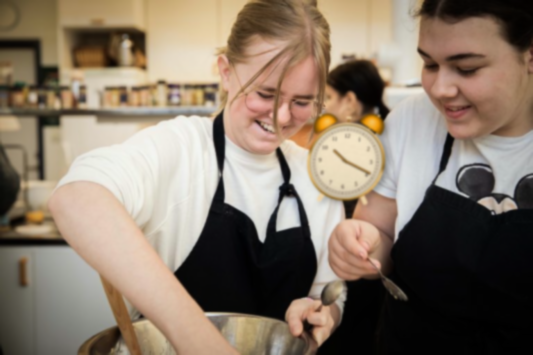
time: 10:19
